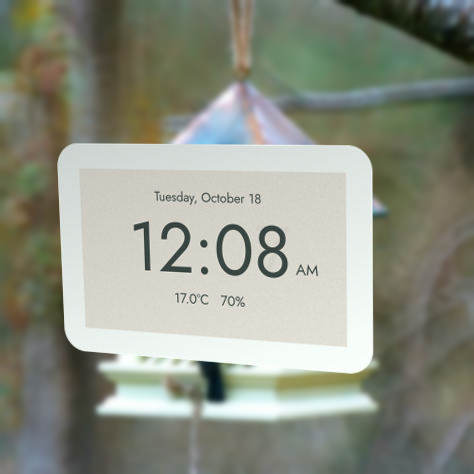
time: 12:08
